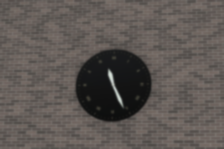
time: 11:26
